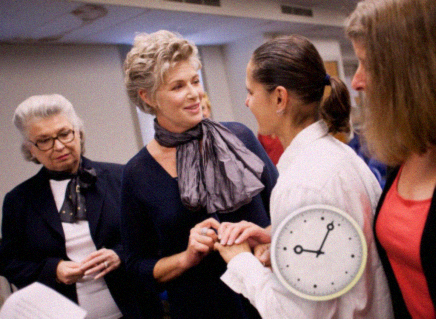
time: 9:03
